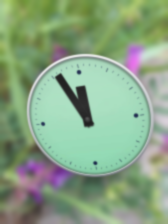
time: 11:56
